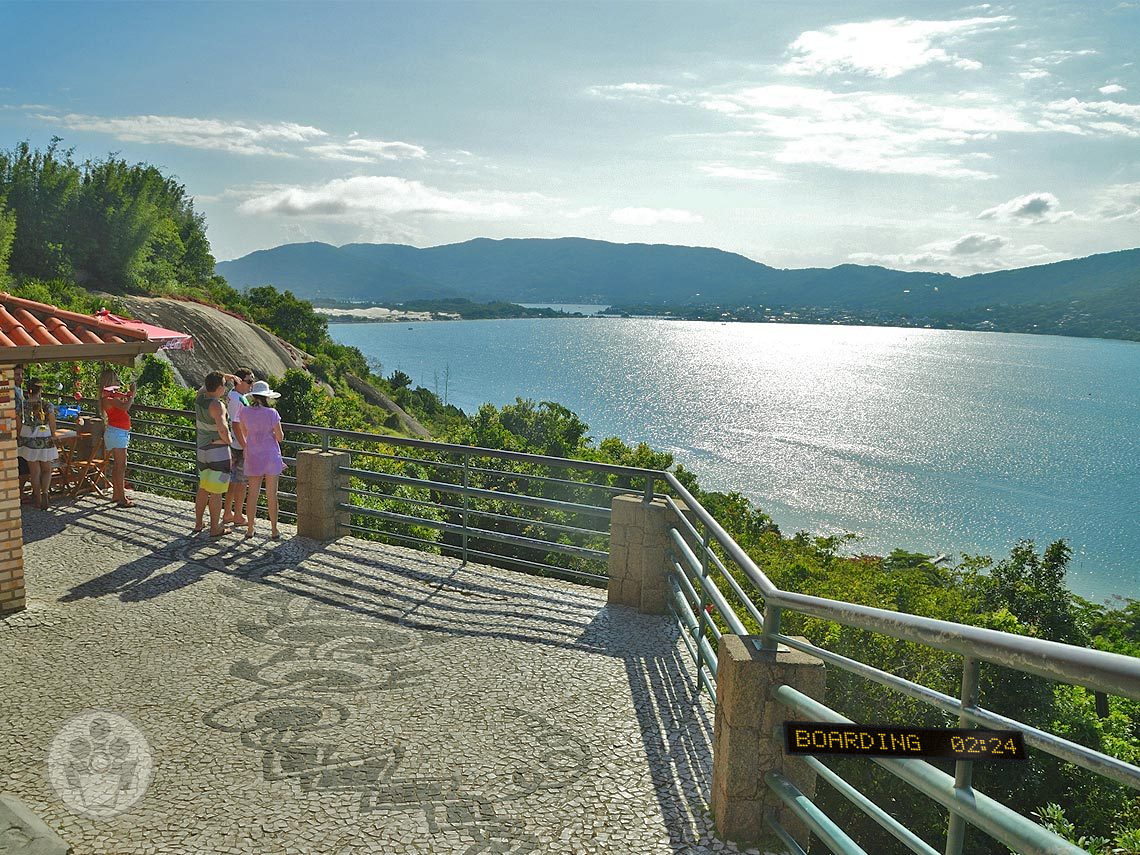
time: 2:24
